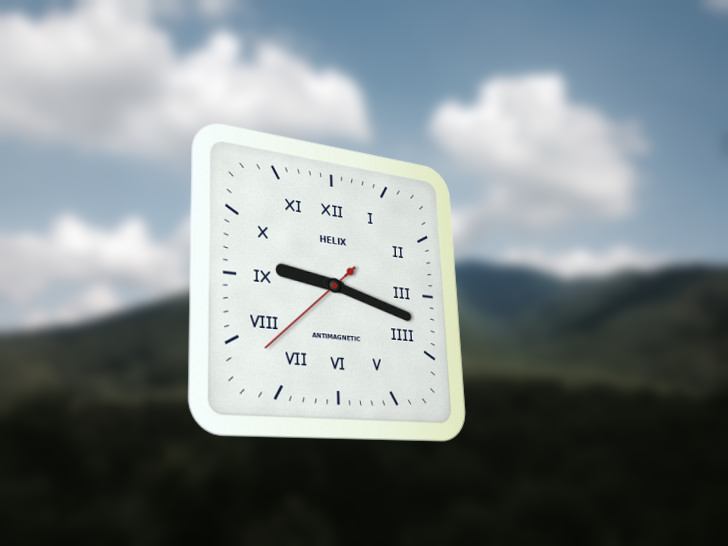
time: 9:17:38
